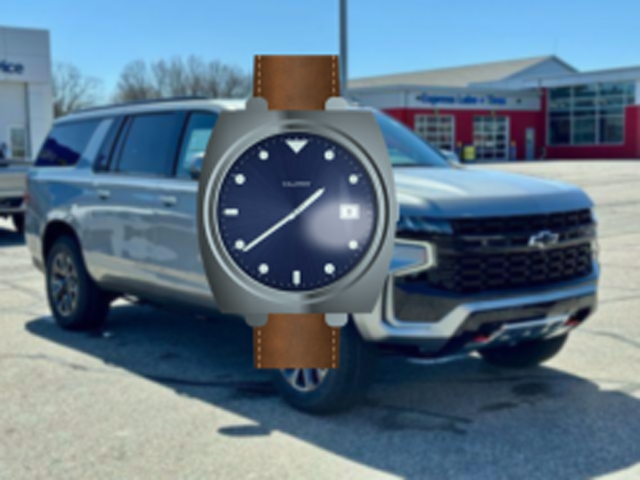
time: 1:39
